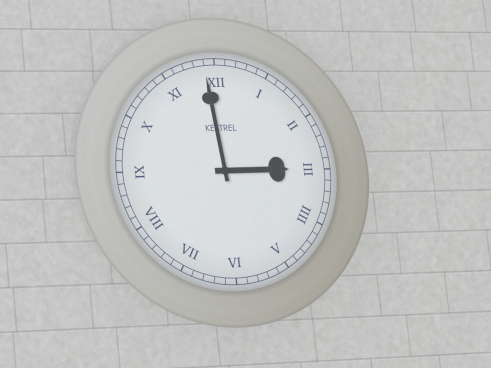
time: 2:59
